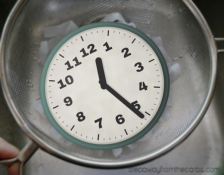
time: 12:26
